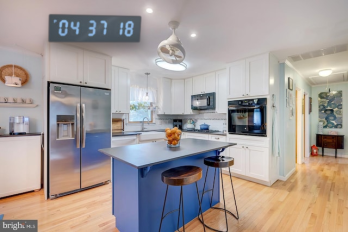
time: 4:37:18
